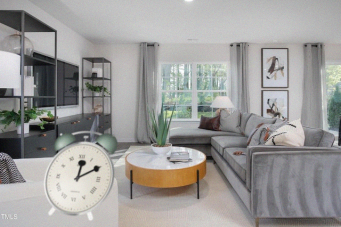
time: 12:10
